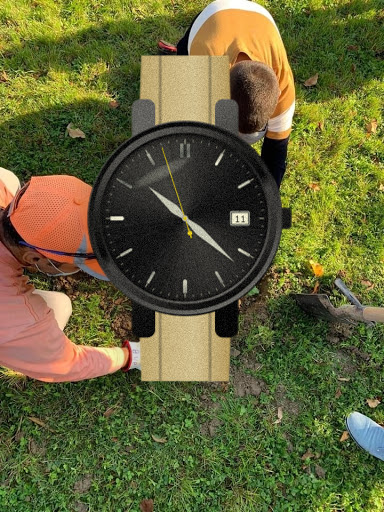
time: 10:21:57
